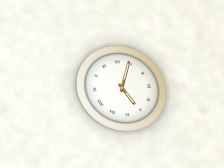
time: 5:04
